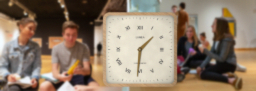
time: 1:31
